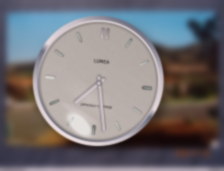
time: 7:28
